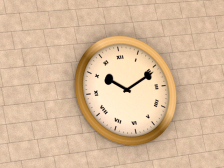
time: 10:11
